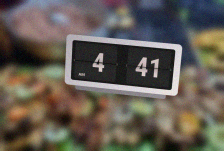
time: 4:41
